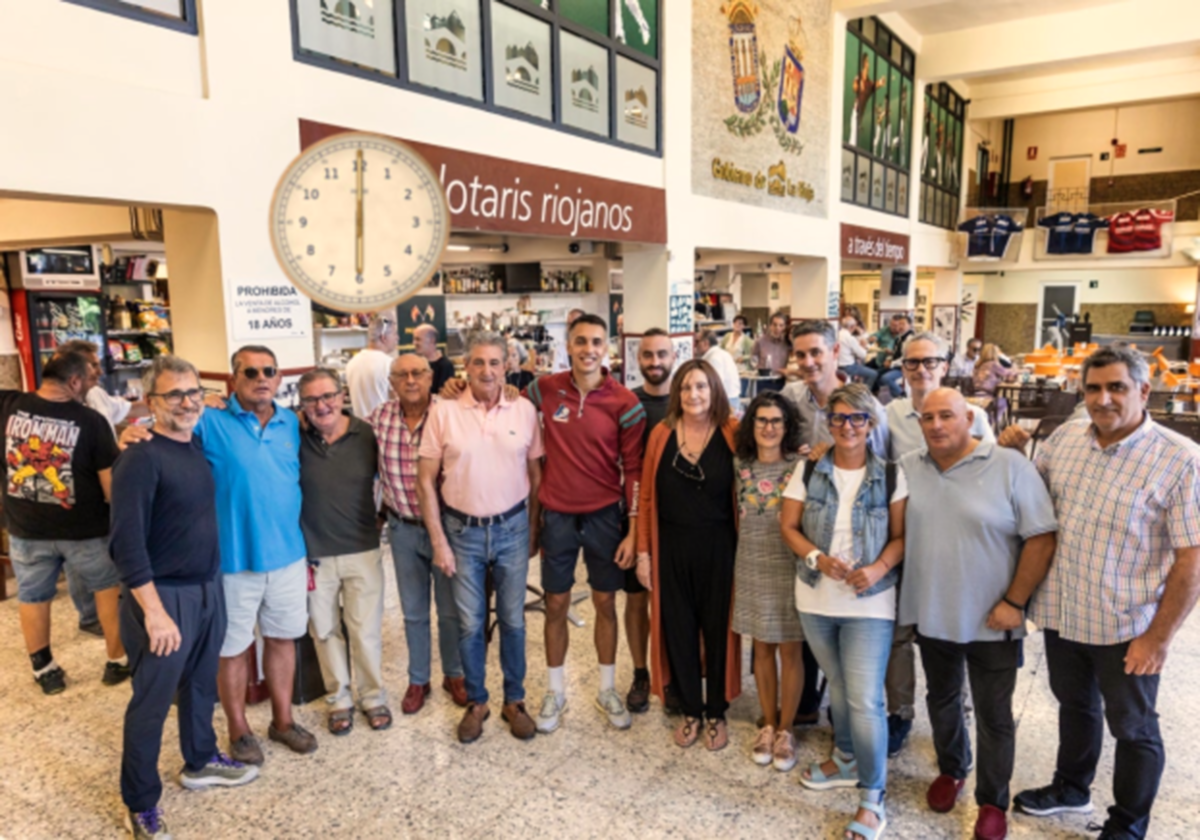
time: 6:00
